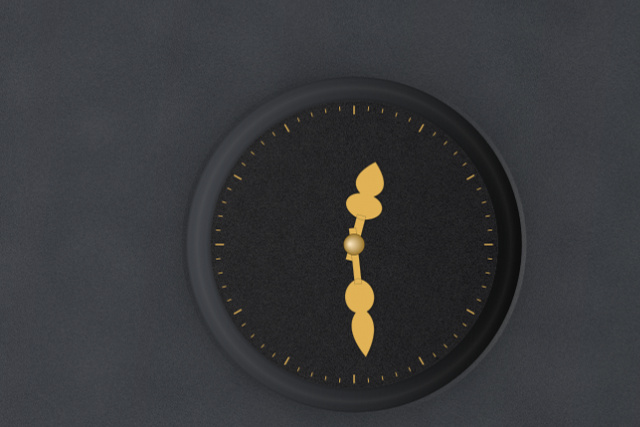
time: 12:29
